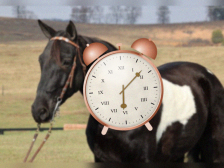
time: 6:08
